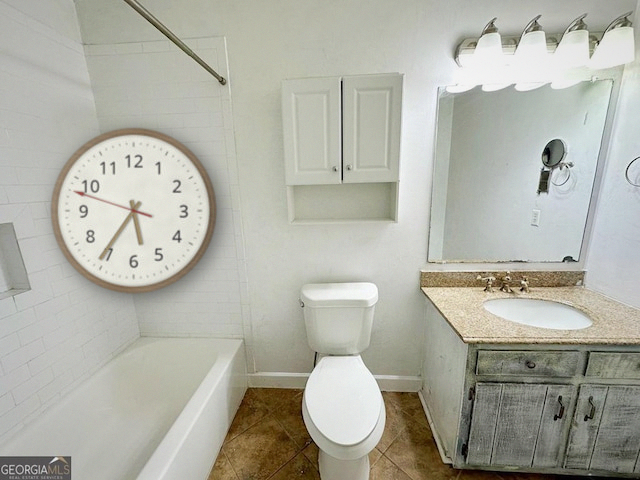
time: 5:35:48
